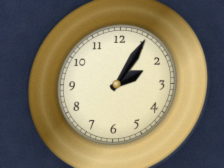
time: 2:05
